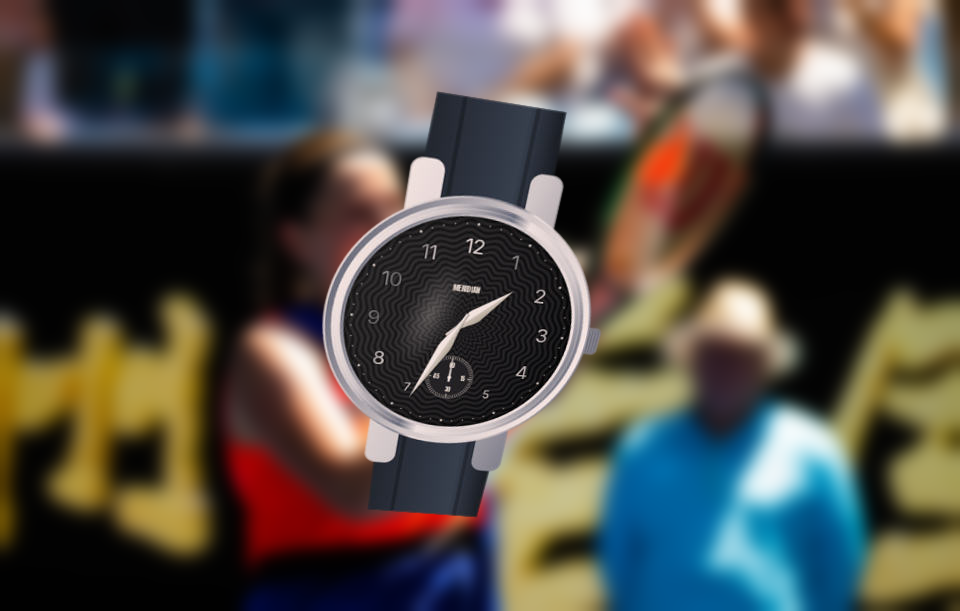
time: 1:34
